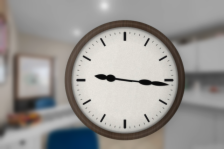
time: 9:16
